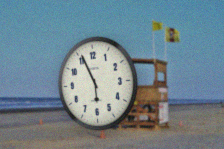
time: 5:56
